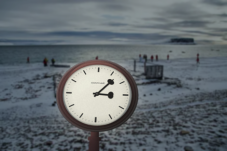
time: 3:07
